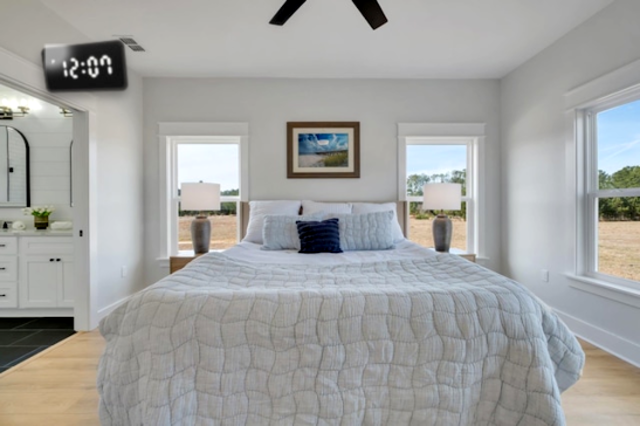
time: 12:07
